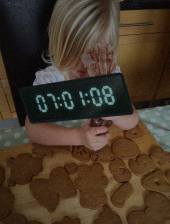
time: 7:01:08
